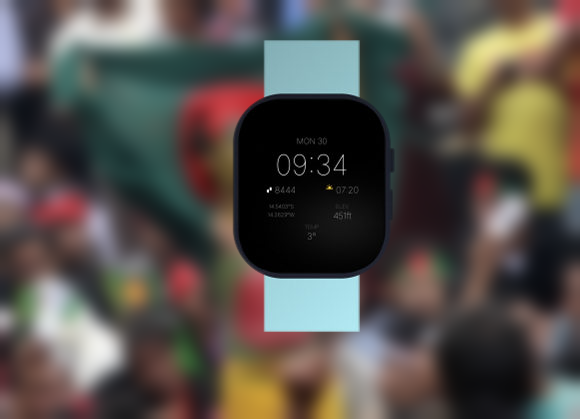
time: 9:34
